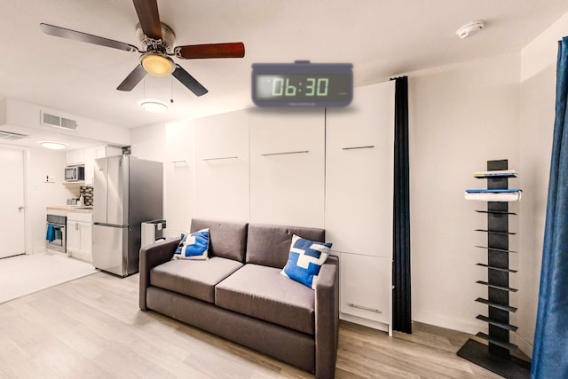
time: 6:30
